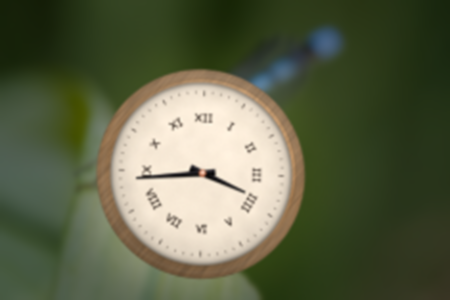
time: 3:44
